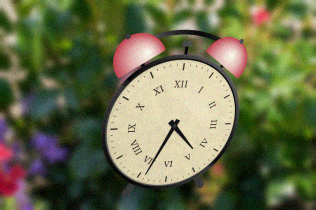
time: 4:34
